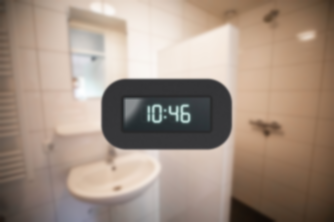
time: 10:46
